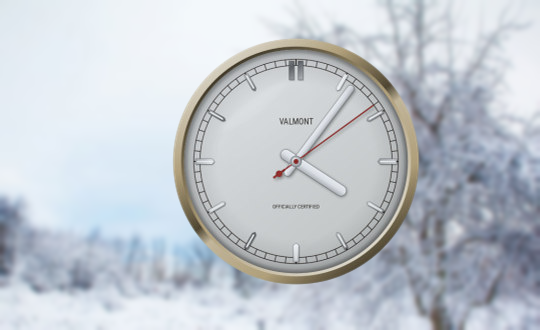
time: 4:06:09
